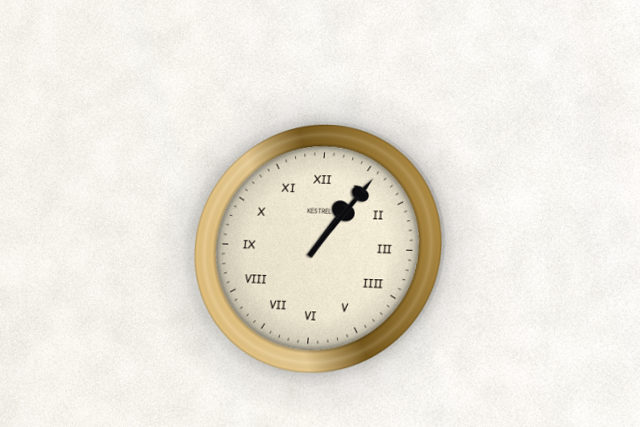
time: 1:06
